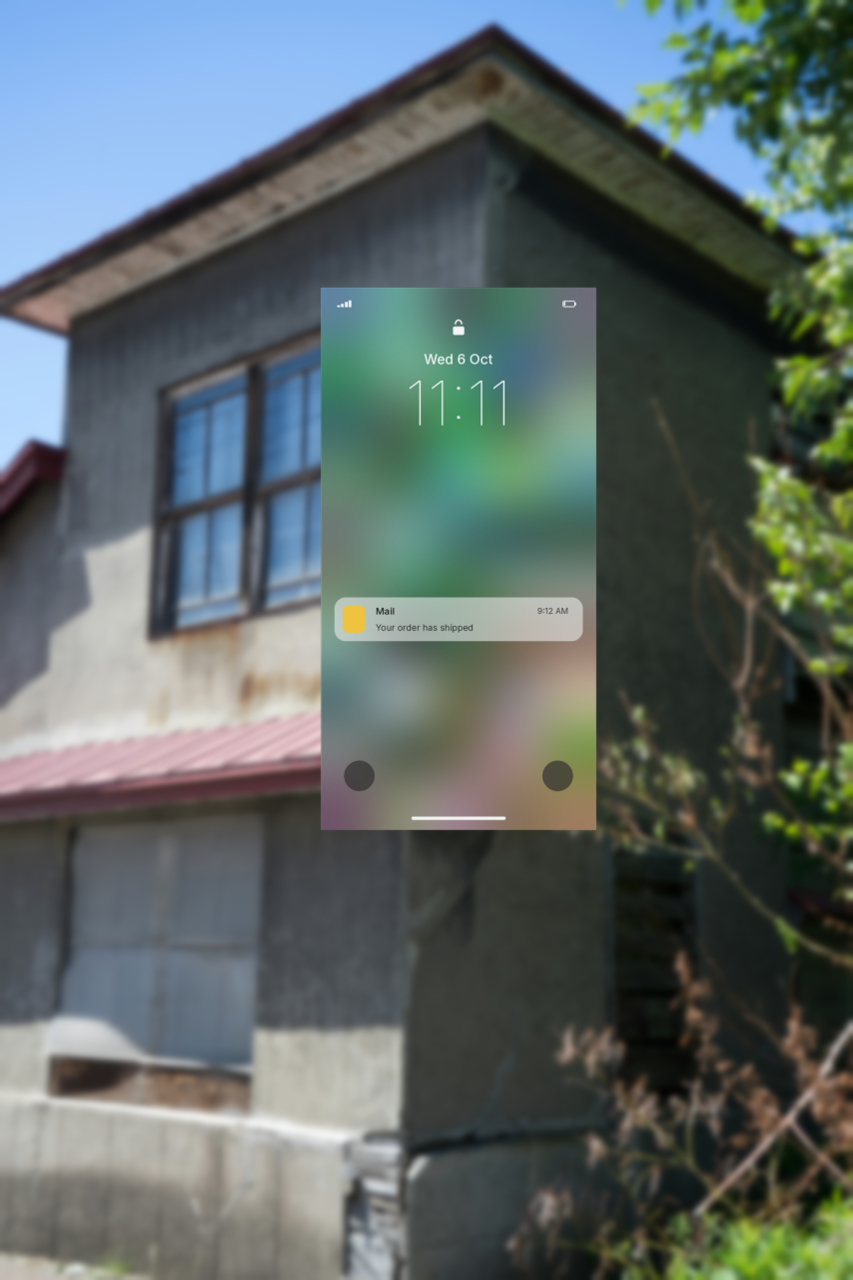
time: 11:11
